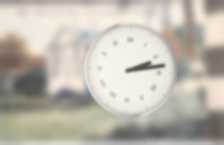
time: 2:13
